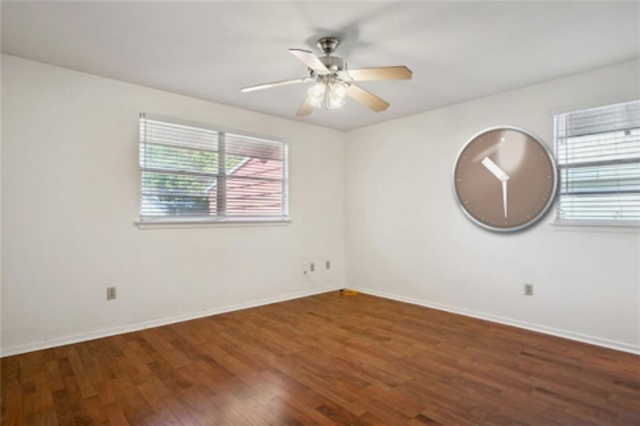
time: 10:30
